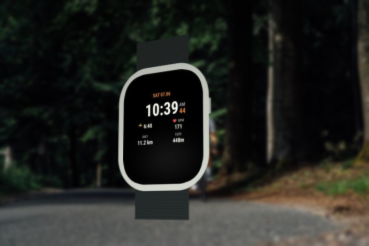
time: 10:39
